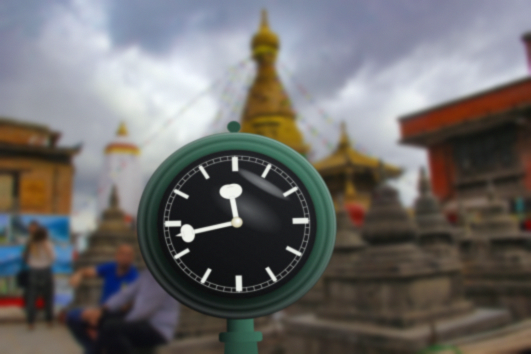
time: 11:43
